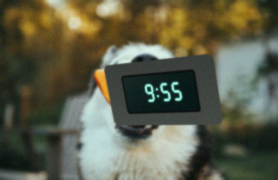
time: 9:55
